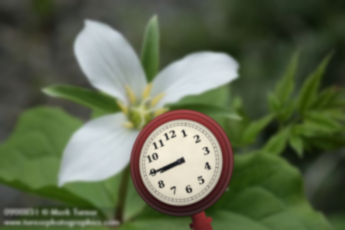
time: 8:45
